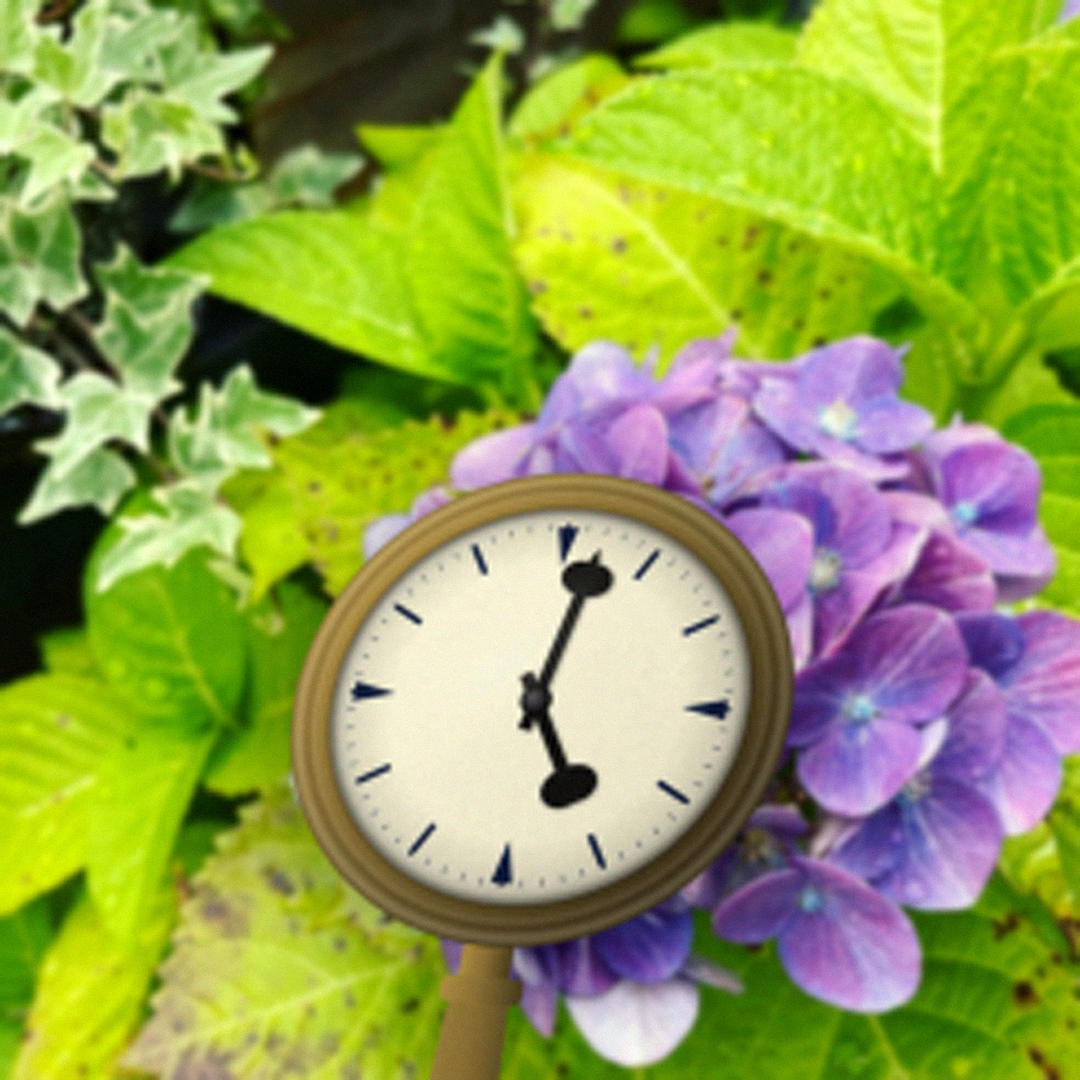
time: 5:02
